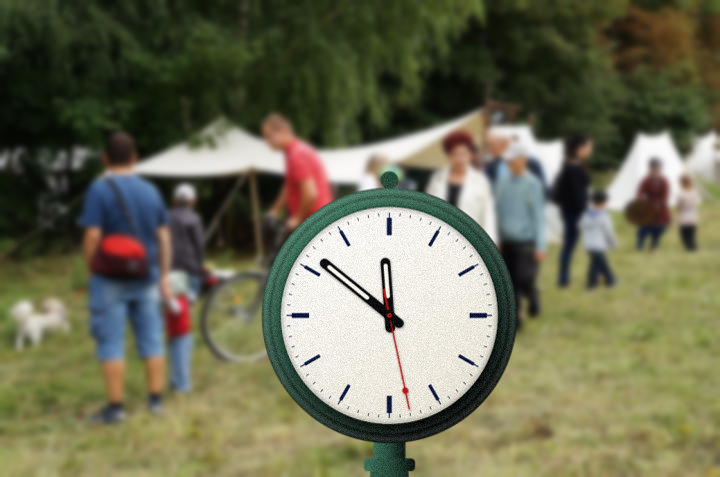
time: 11:51:28
